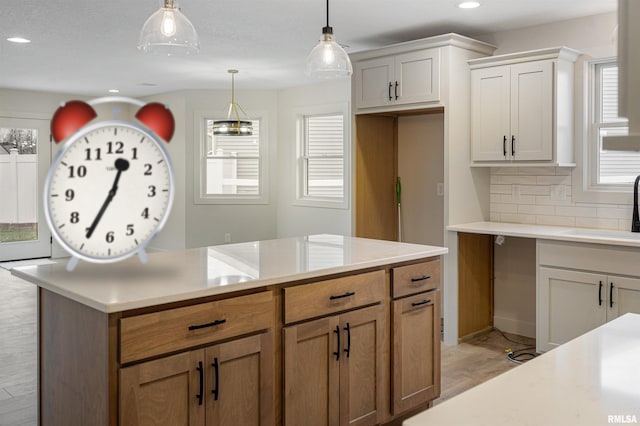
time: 12:35
